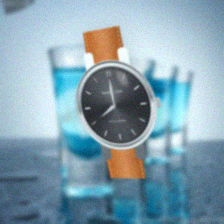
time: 8:00
